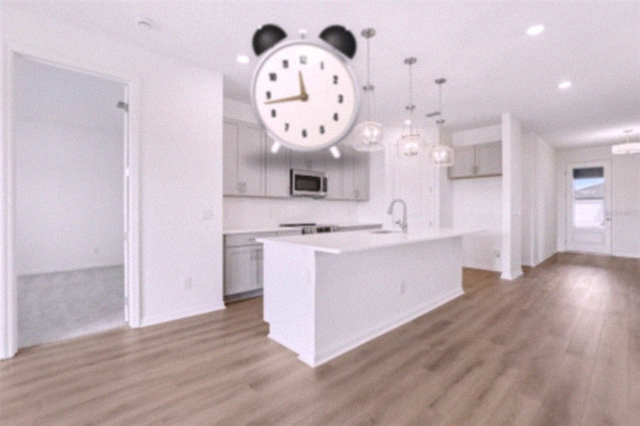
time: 11:43
